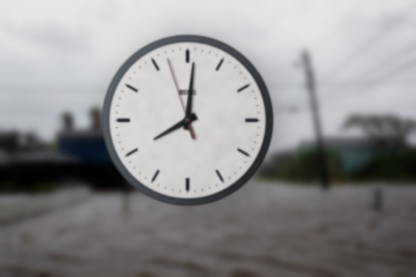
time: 8:00:57
